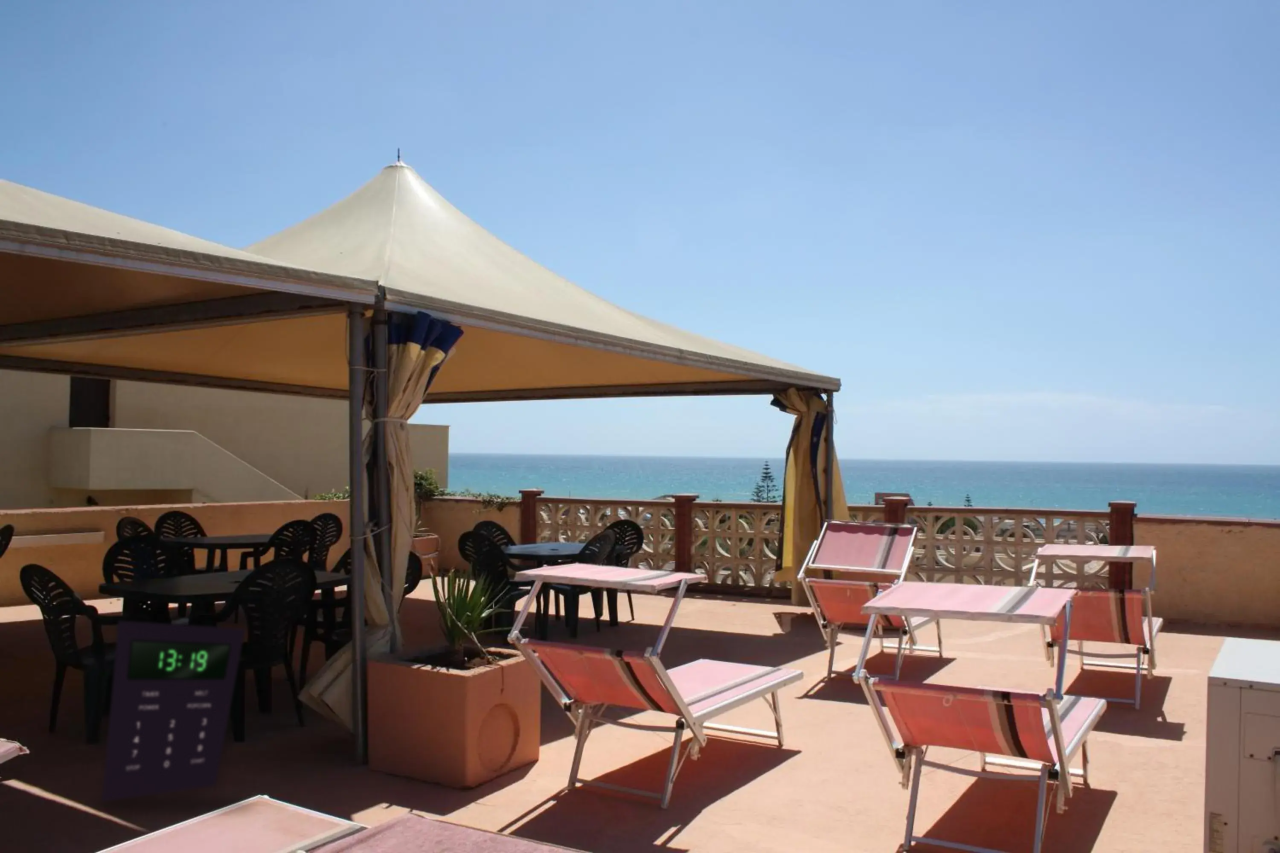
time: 13:19
